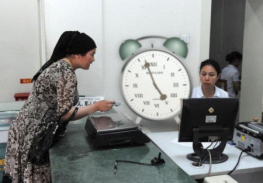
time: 4:57
